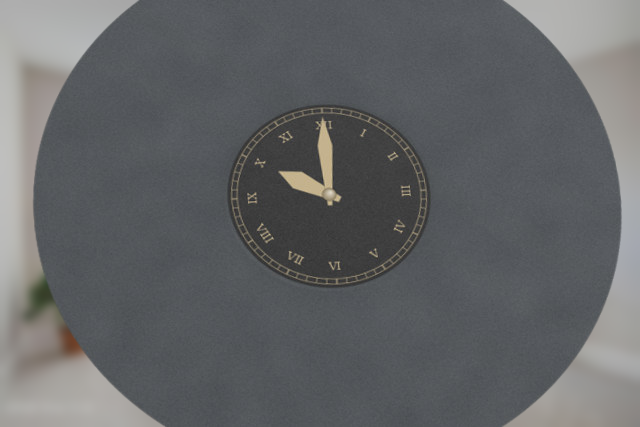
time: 10:00
